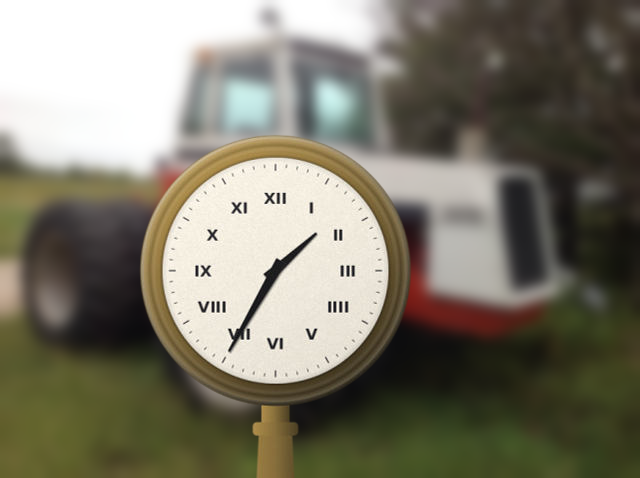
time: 1:35
